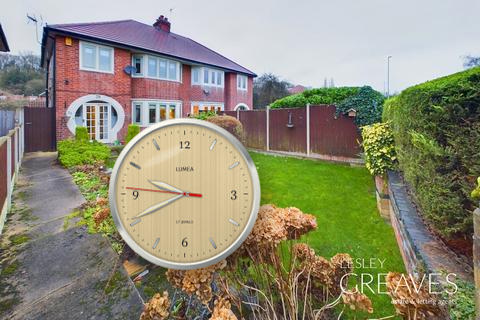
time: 9:40:46
